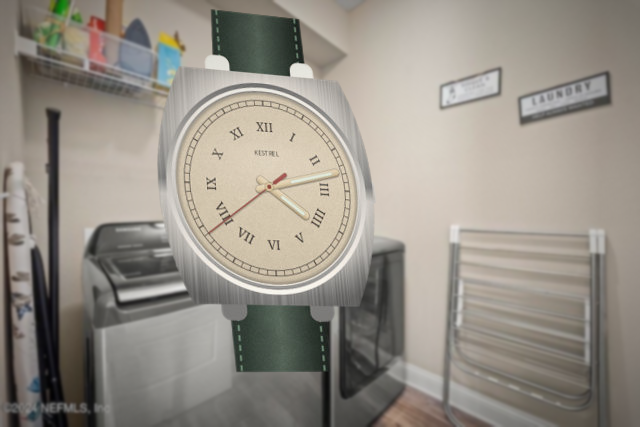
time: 4:12:39
